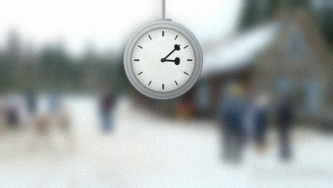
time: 3:08
